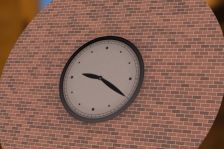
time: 9:20
